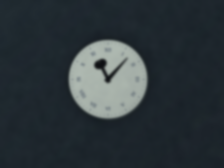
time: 11:07
